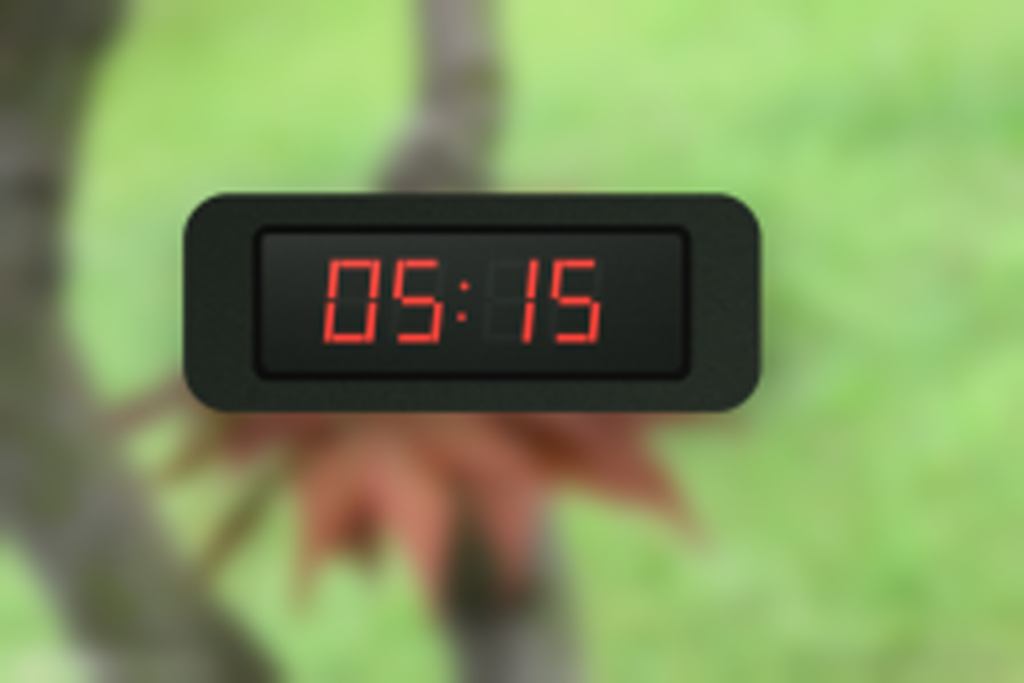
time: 5:15
